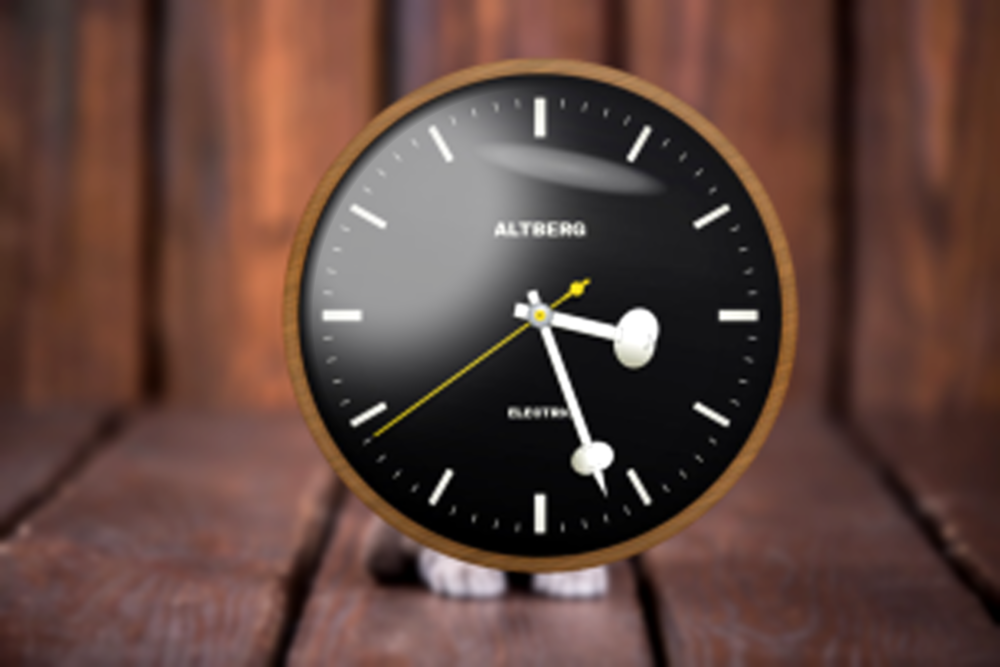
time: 3:26:39
